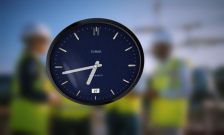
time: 6:43
